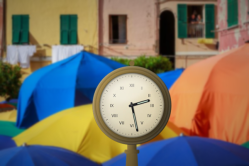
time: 2:28
